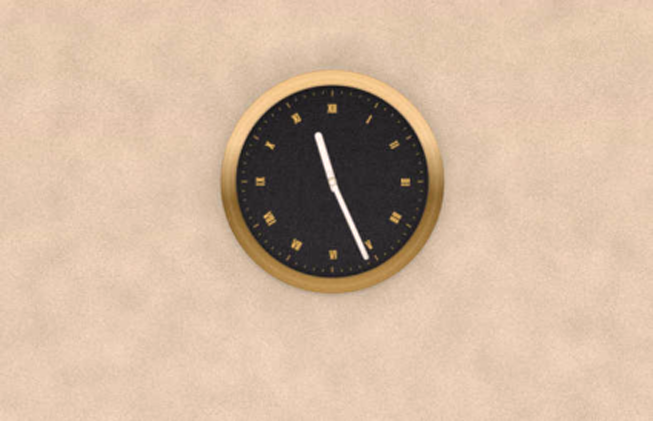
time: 11:26
